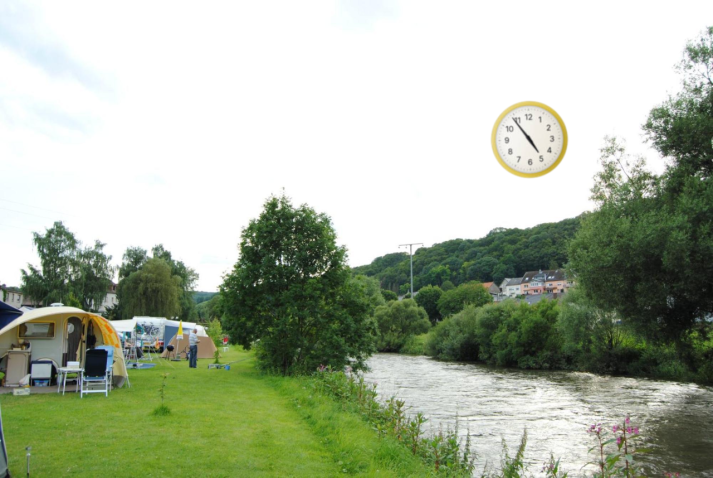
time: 4:54
